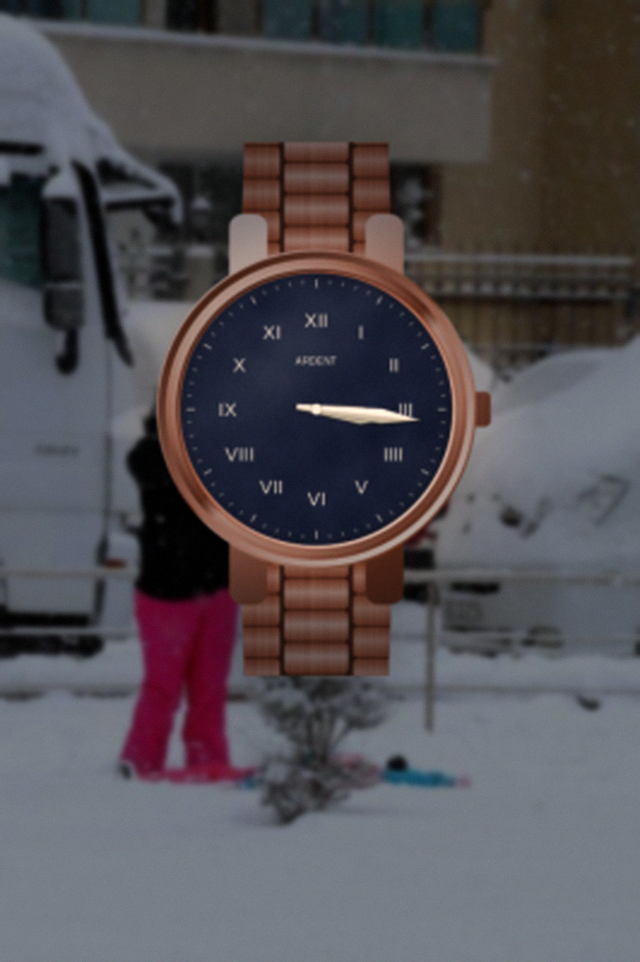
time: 3:16
